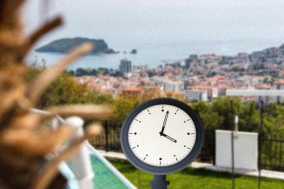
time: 4:02
